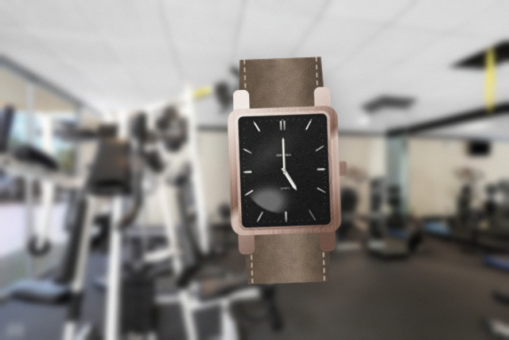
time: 5:00
